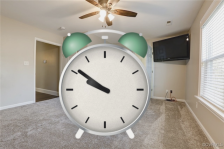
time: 9:51
